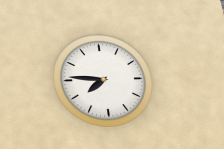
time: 7:46
